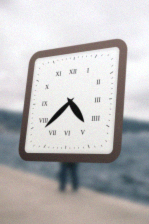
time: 4:38
